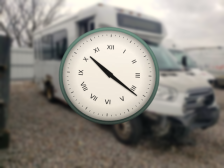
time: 10:21
